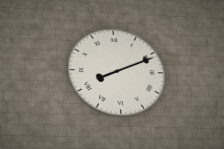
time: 8:11
